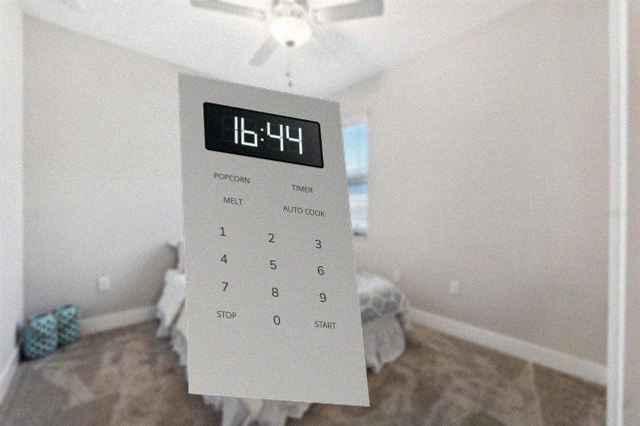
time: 16:44
